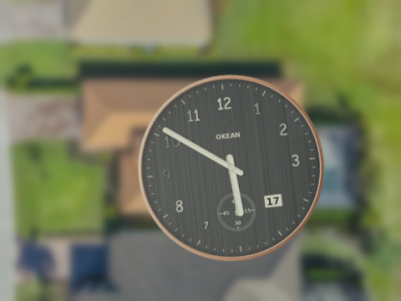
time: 5:51
